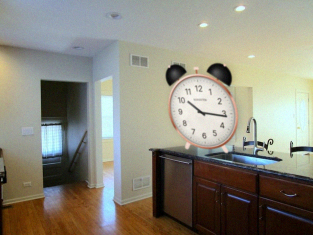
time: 10:16
